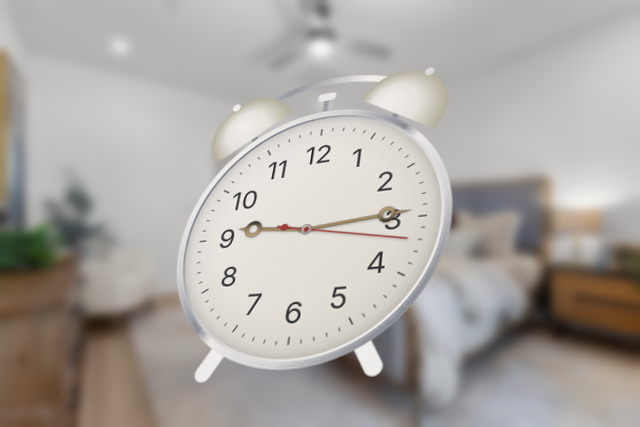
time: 9:14:17
